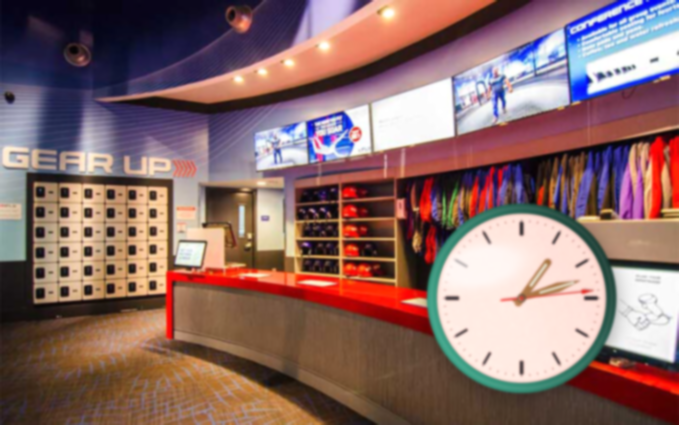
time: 1:12:14
